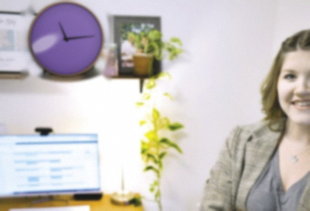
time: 11:14
